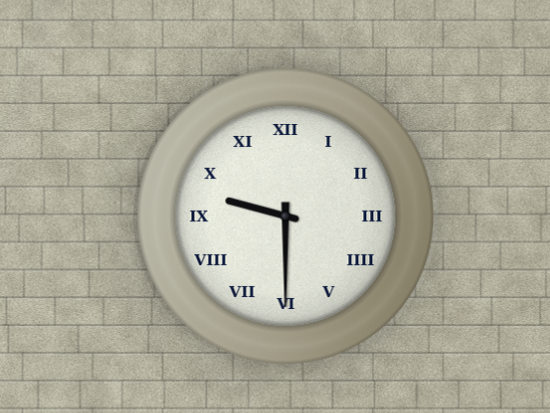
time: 9:30
